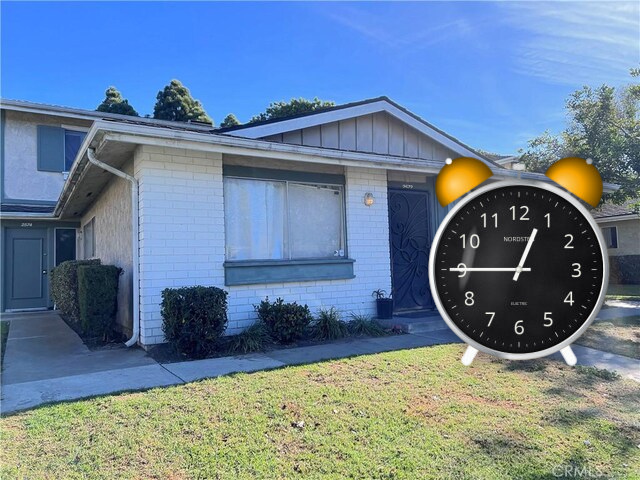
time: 12:45
